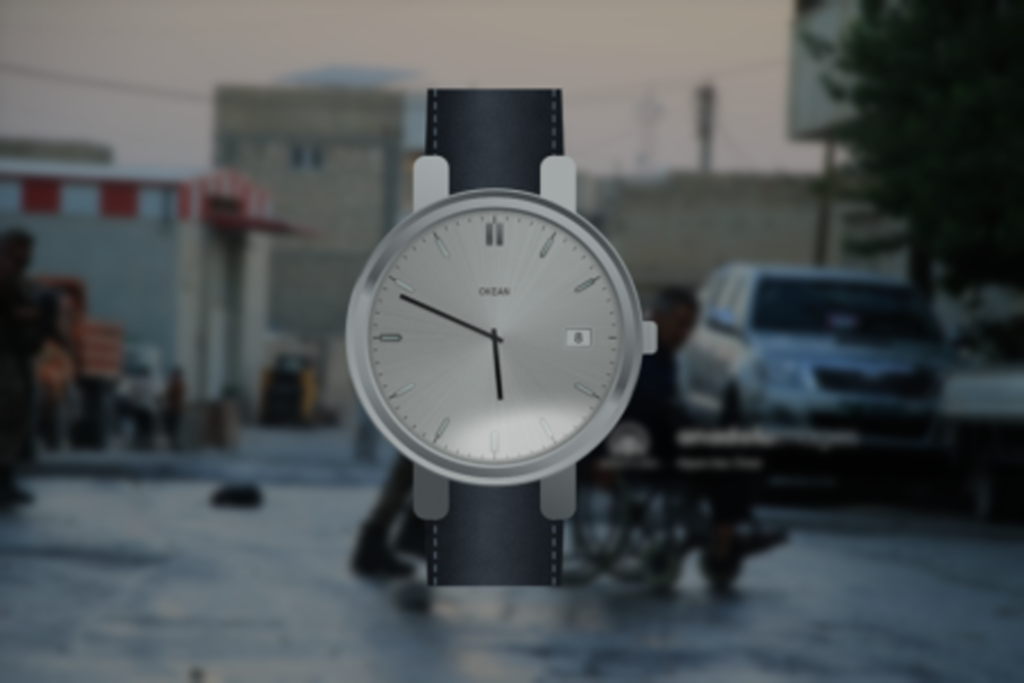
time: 5:49
